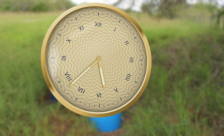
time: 5:38
